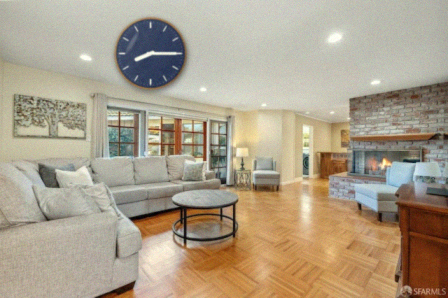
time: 8:15
